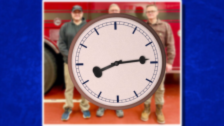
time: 8:14
